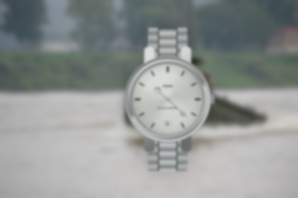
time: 10:22
